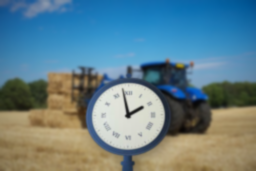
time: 1:58
